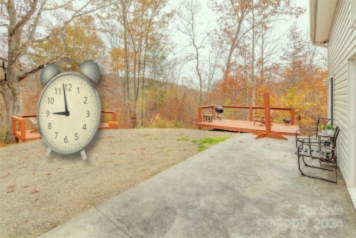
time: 8:58
